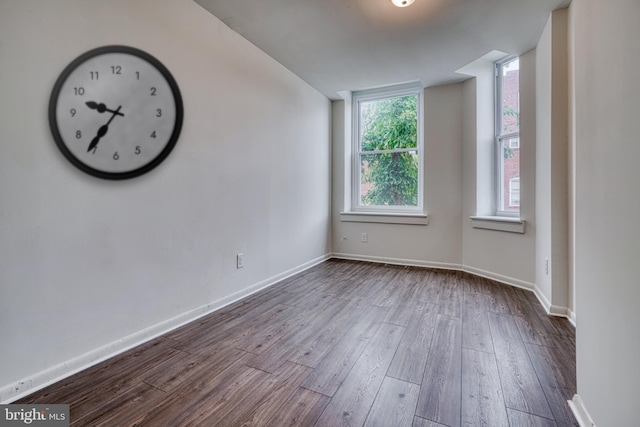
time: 9:36
